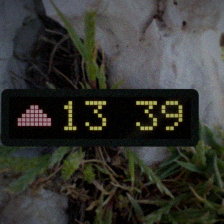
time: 13:39
